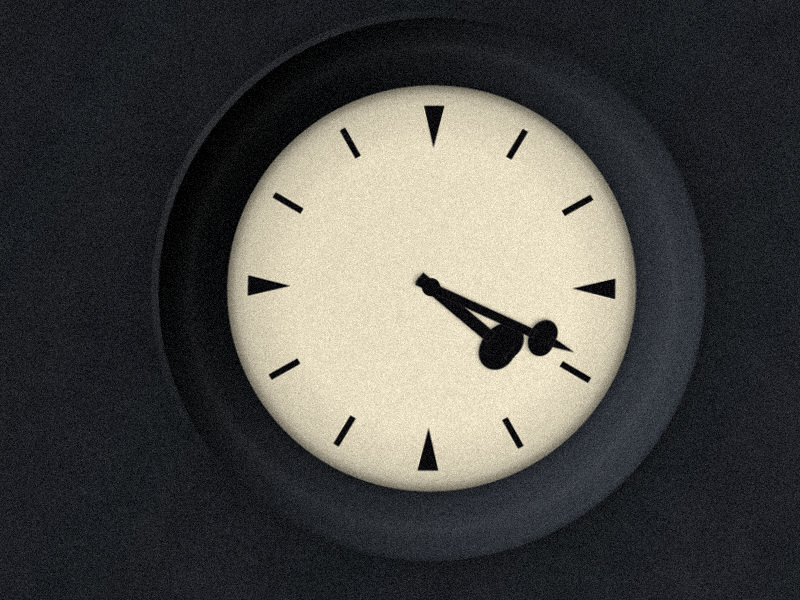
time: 4:19
